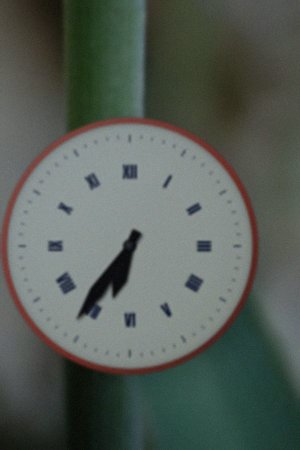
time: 6:36
